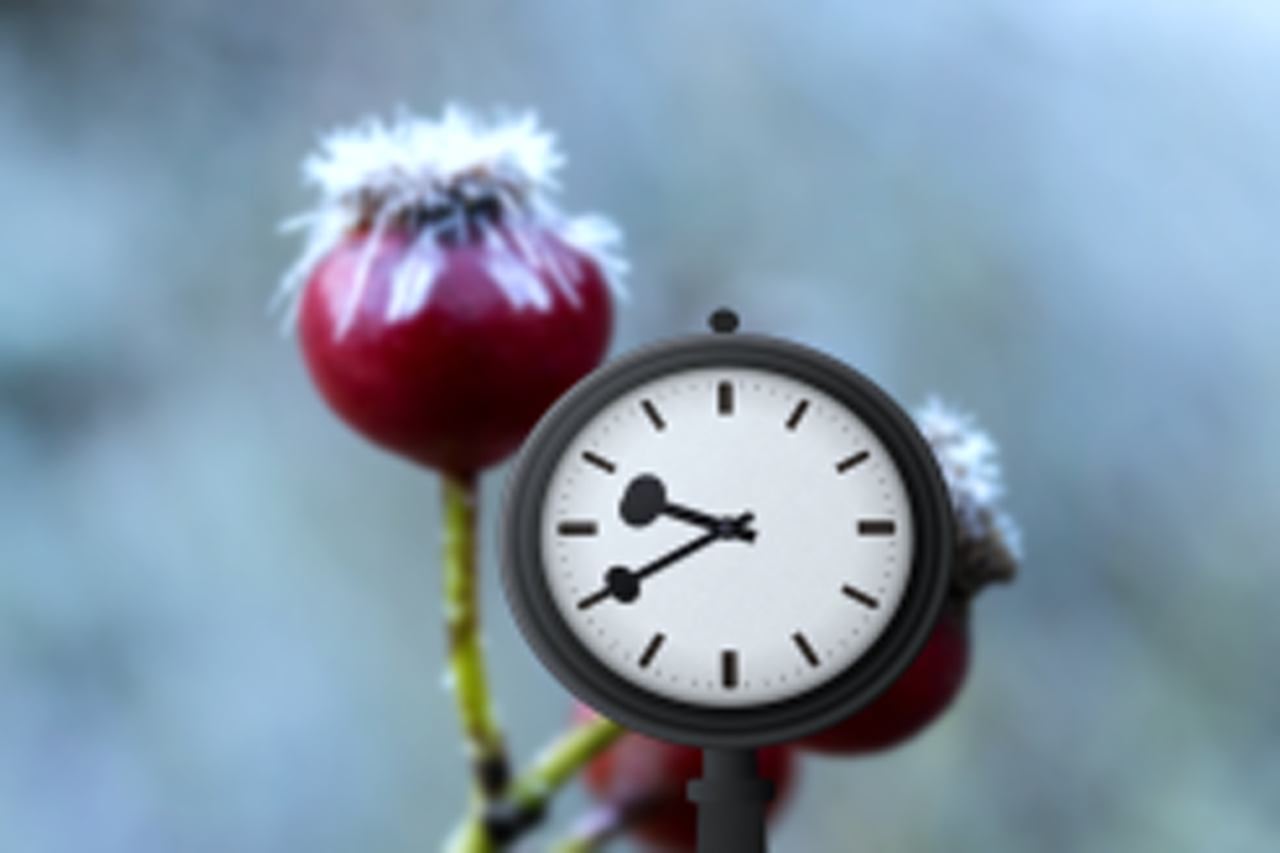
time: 9:40
